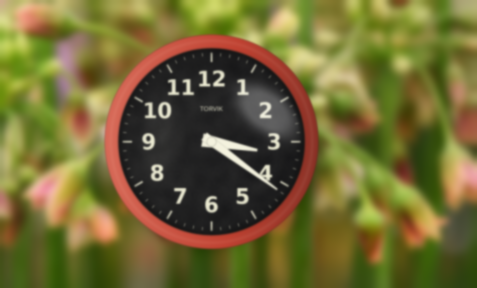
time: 3:21
